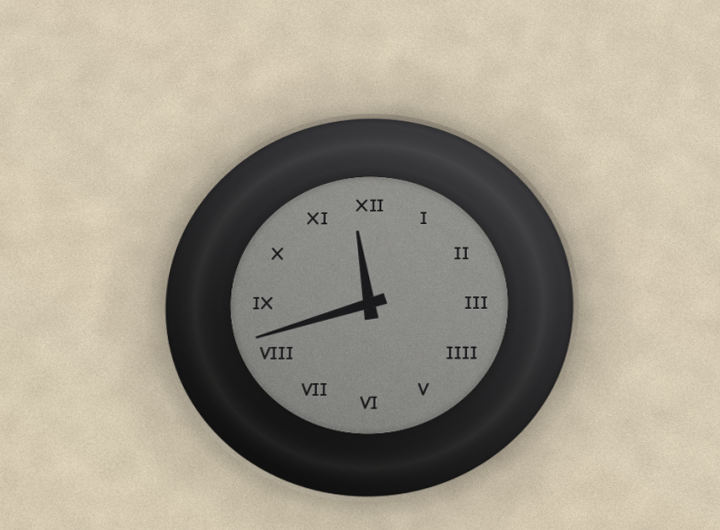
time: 11:42
